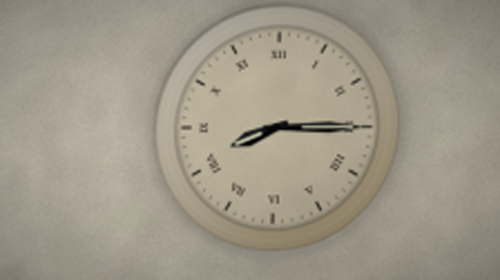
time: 8:15
